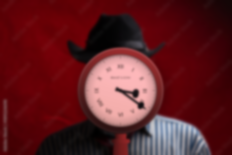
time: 3:21
